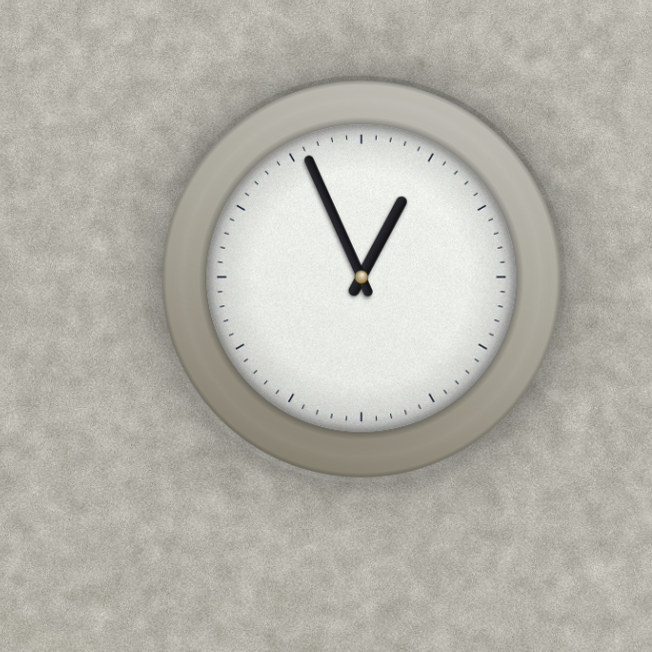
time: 12:56
